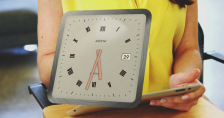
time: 5:32
